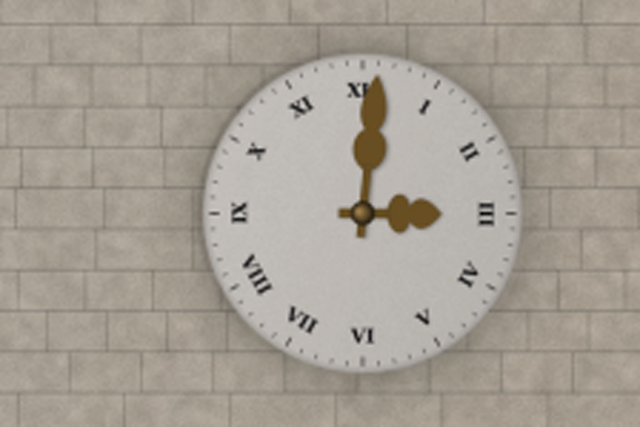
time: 3:01
